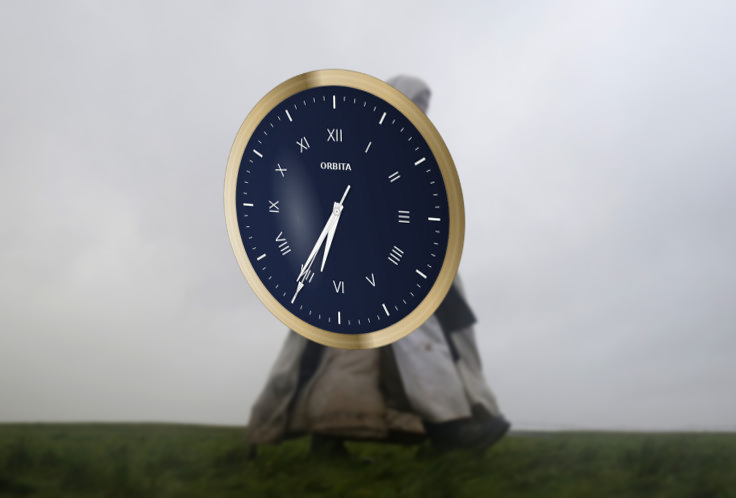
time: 6:35:35
